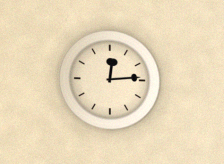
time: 12:14
